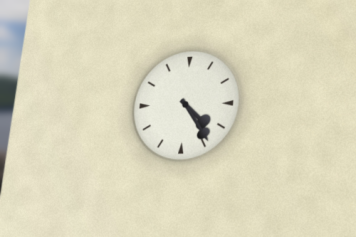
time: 4:24
